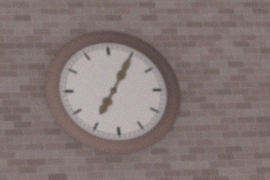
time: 7:05
